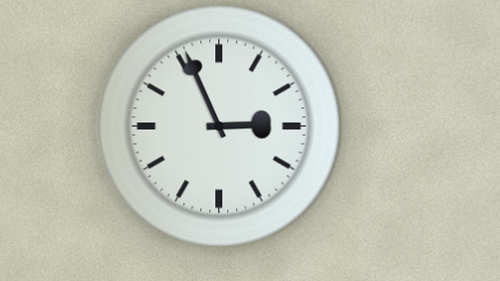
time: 2:56
